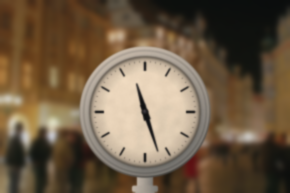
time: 11:27
